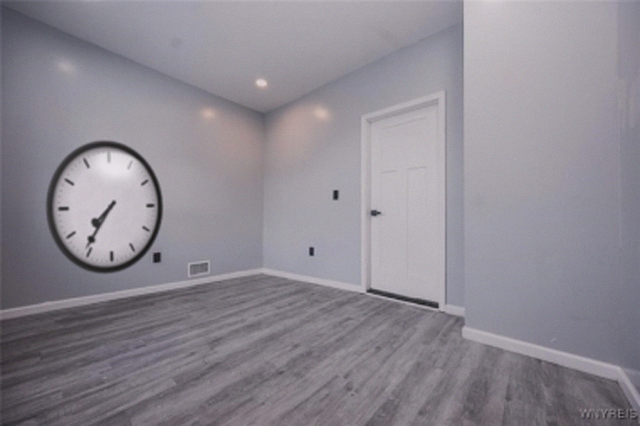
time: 7:36
